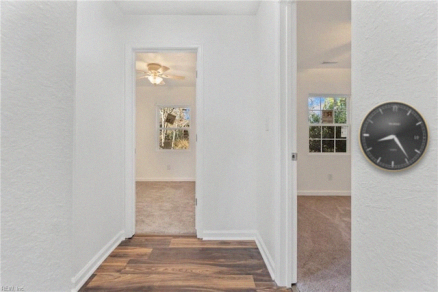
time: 8:24
